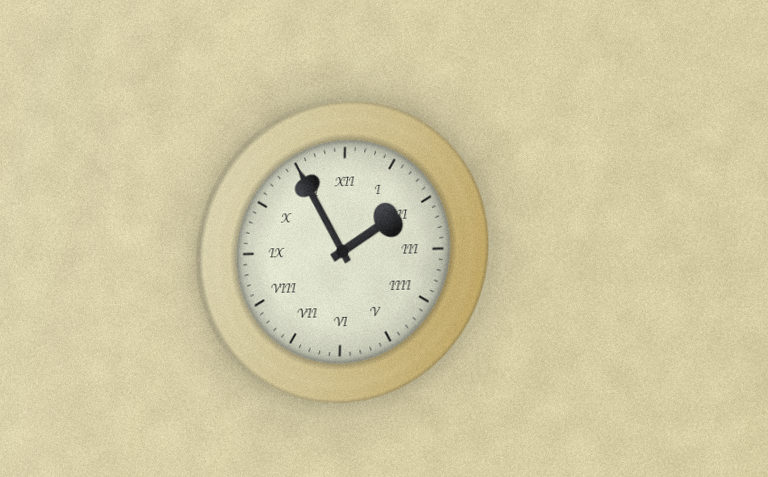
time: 1:55
